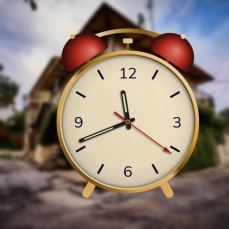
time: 11:41:21
